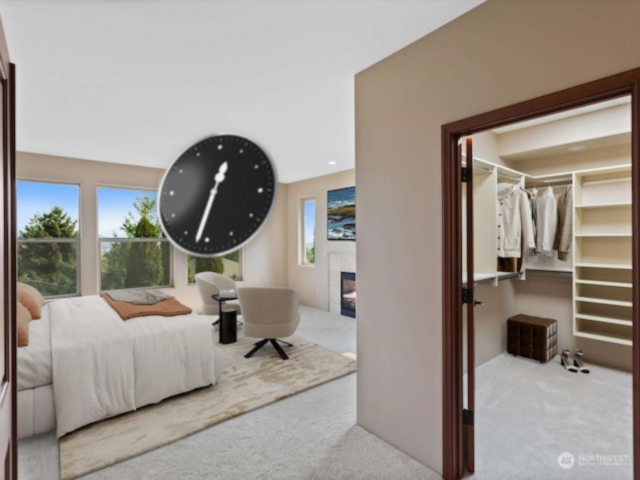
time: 12:32
